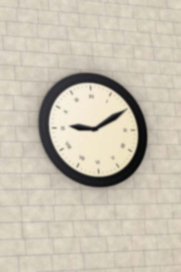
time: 9:10
